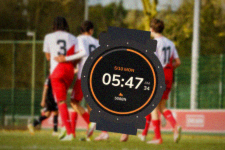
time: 5:47
